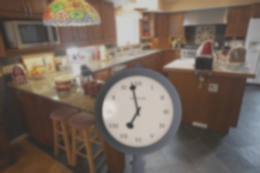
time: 6:58
